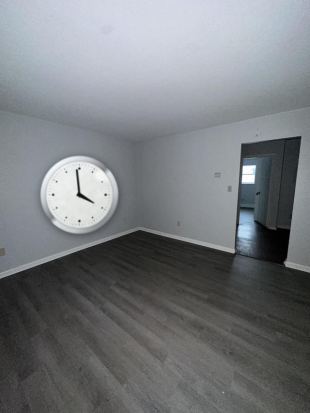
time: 3:59
